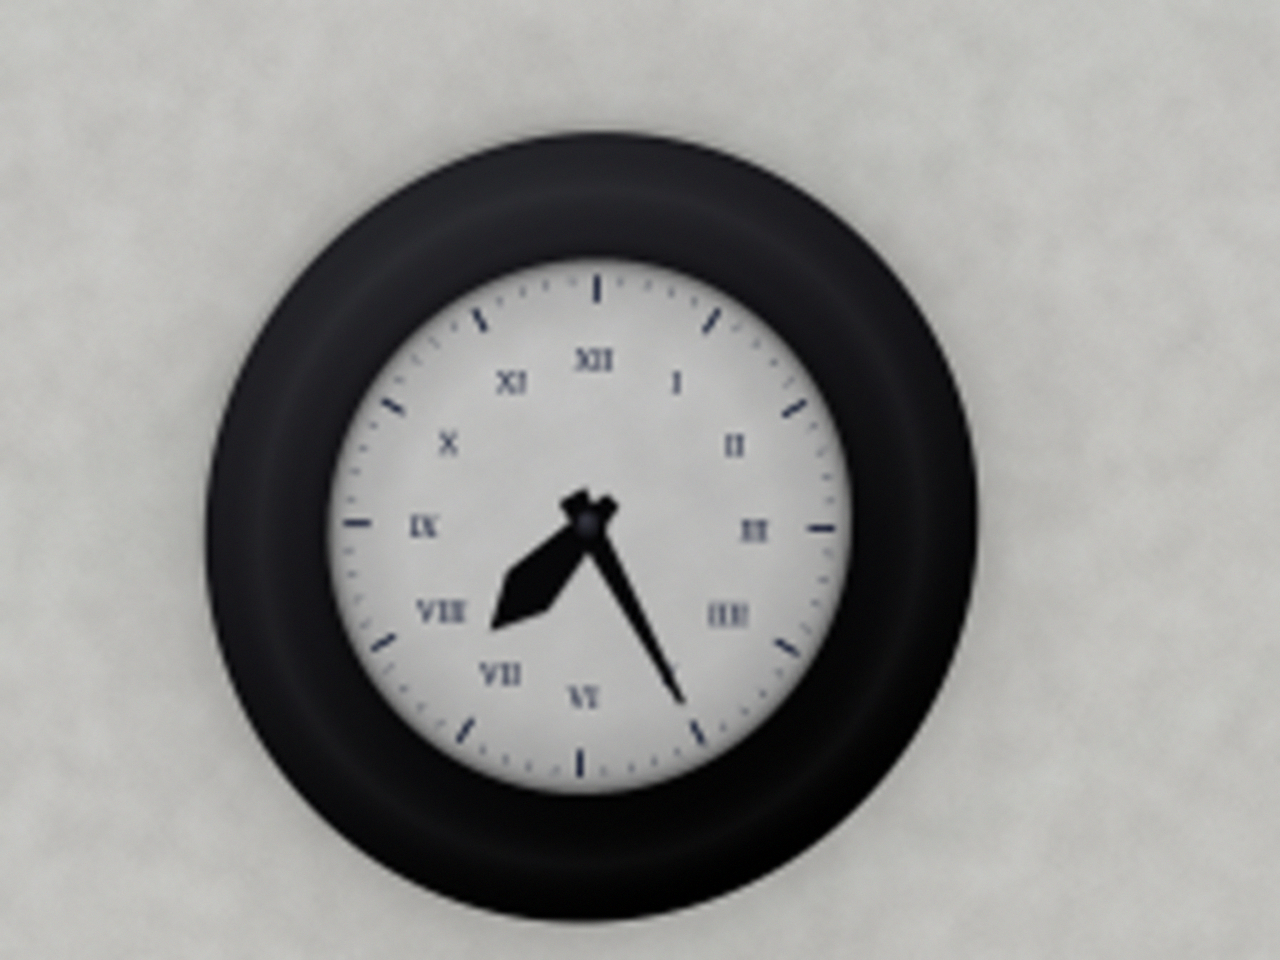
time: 7:25
